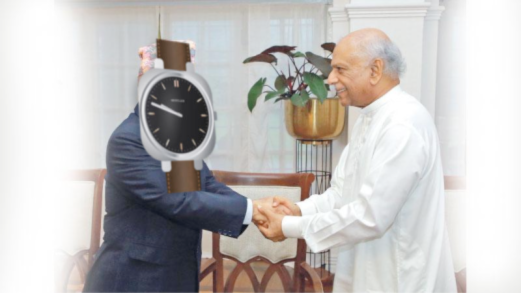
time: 9:48
